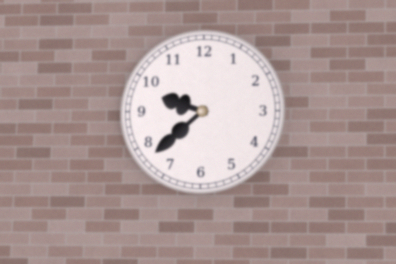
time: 9:38
